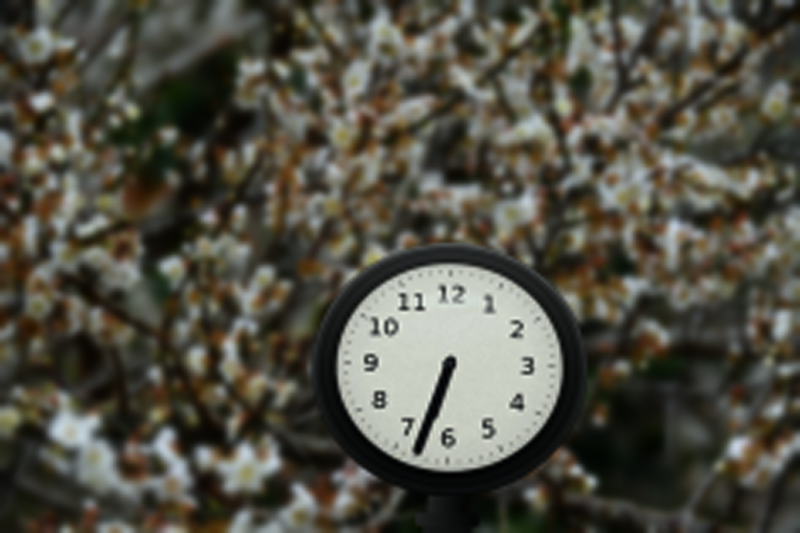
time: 6:33
